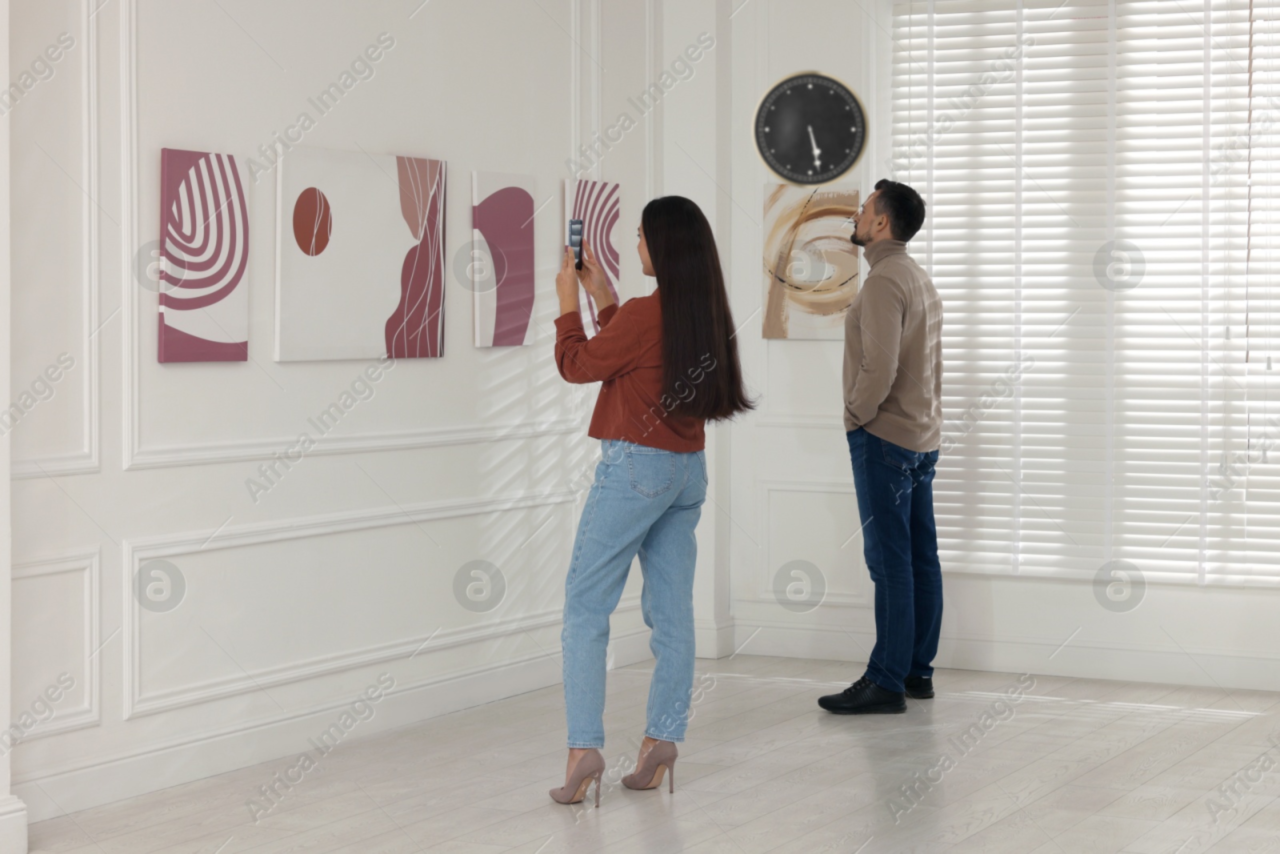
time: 5:28
